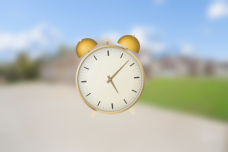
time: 5:08
